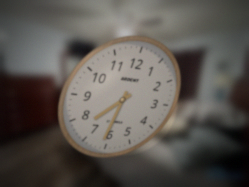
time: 7:31
